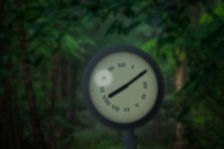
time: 8:10
